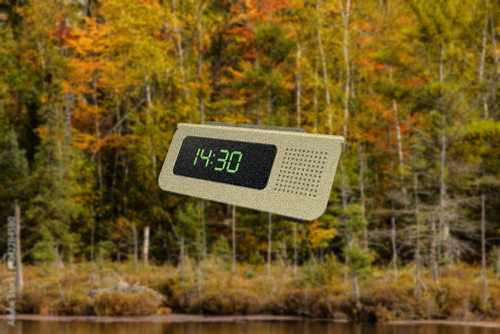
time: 14:30
